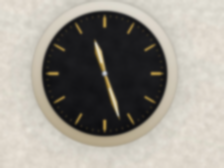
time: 11:27
